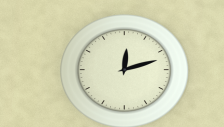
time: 12:12
